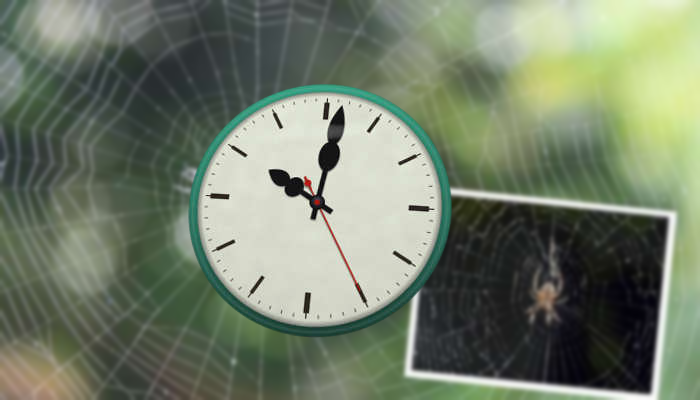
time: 10:01:25
